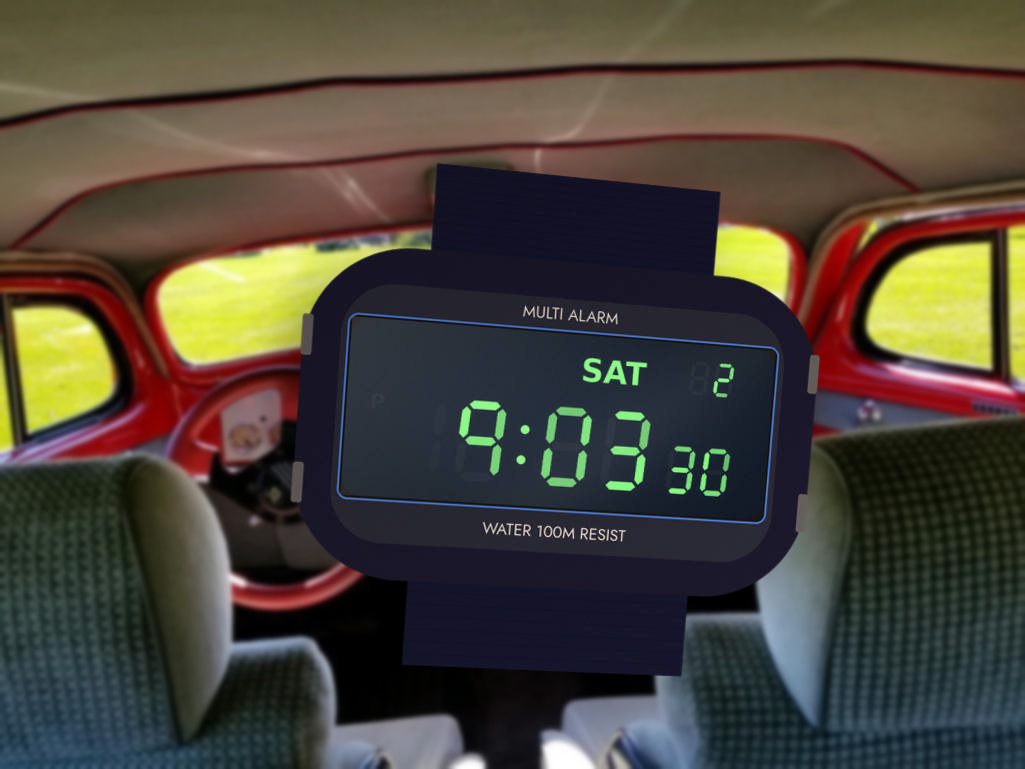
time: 9:03:30
